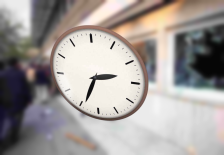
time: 2:34
